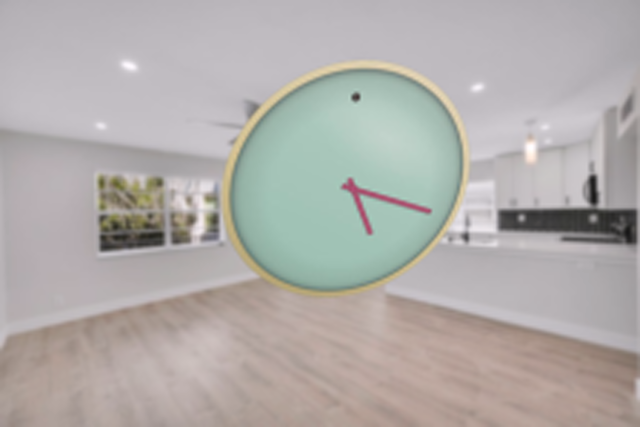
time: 5:19
